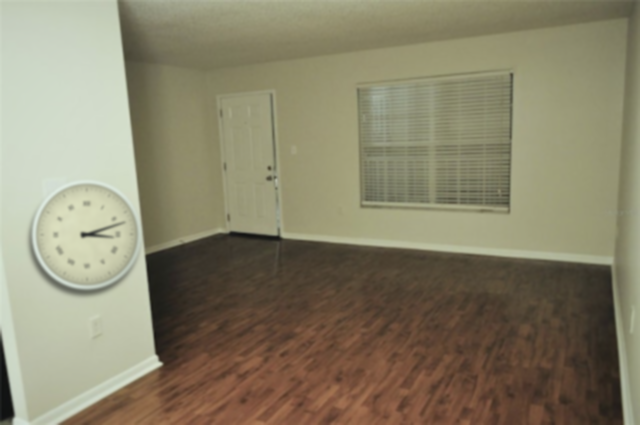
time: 3:12
